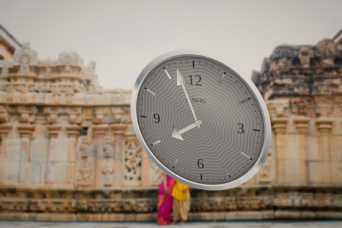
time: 7:57
